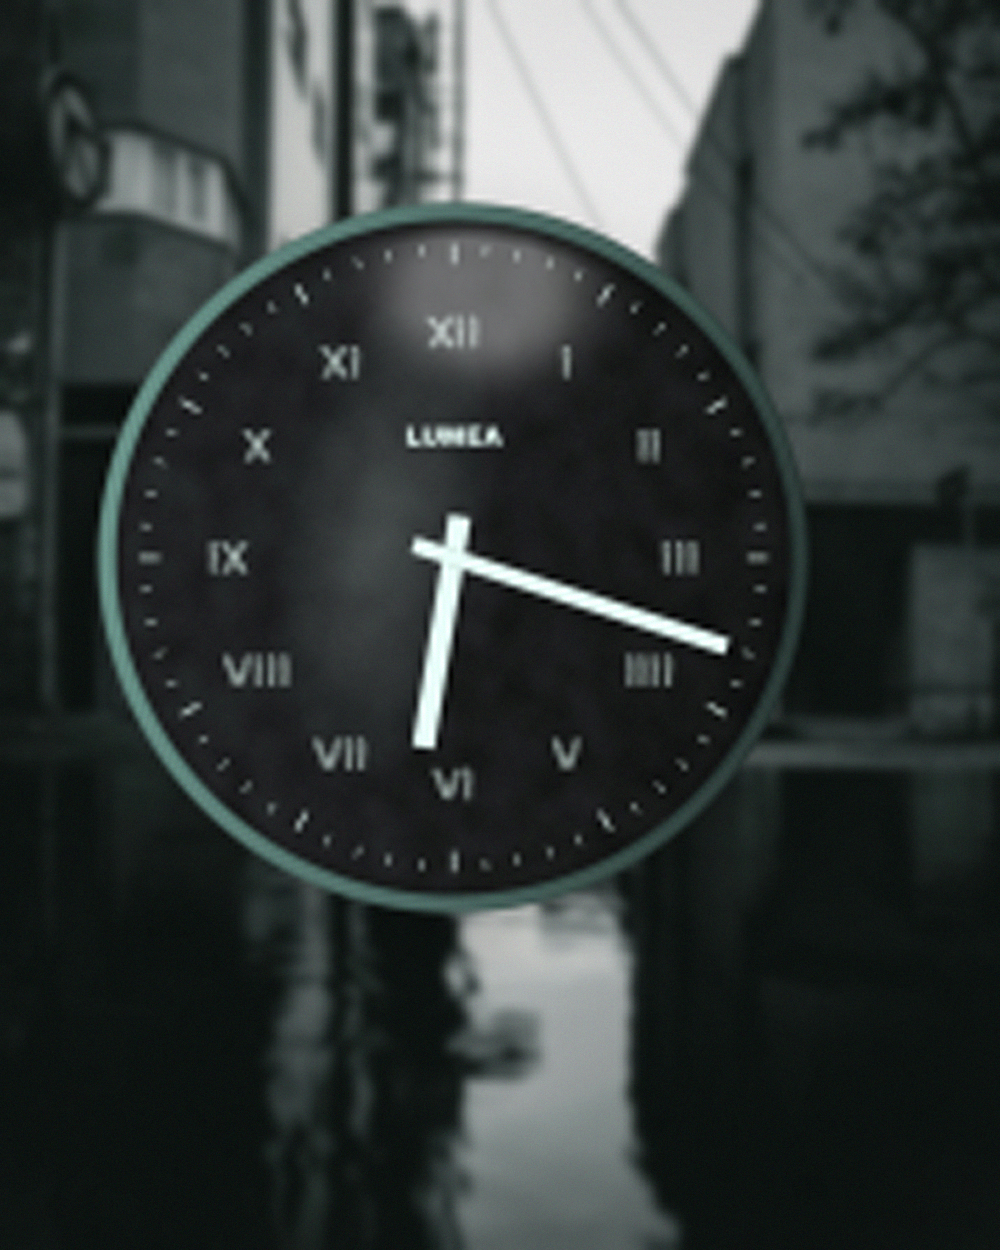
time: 6:18
